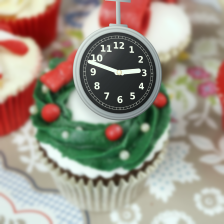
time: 2:48
